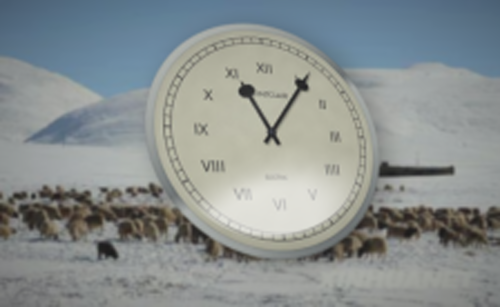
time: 11:06
